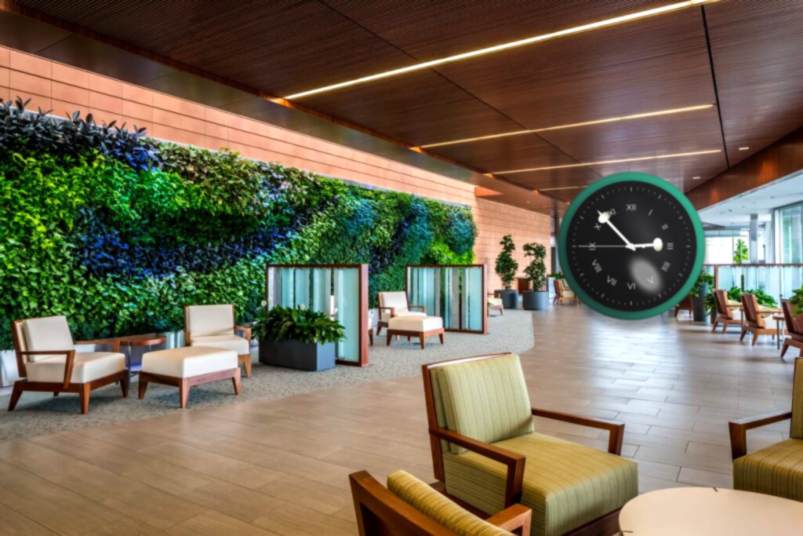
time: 2:52:45
